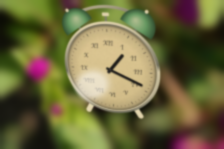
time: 1:19
